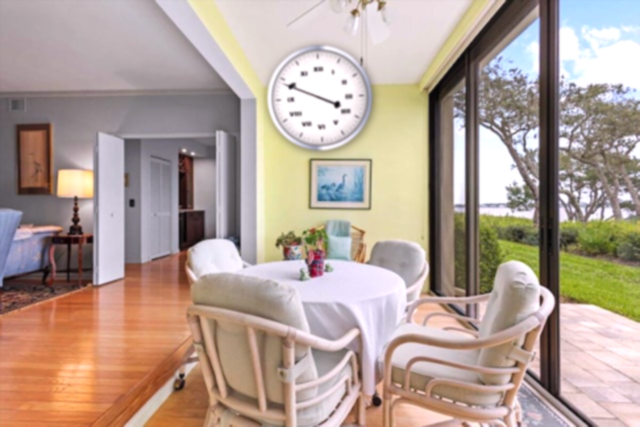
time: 3:49
